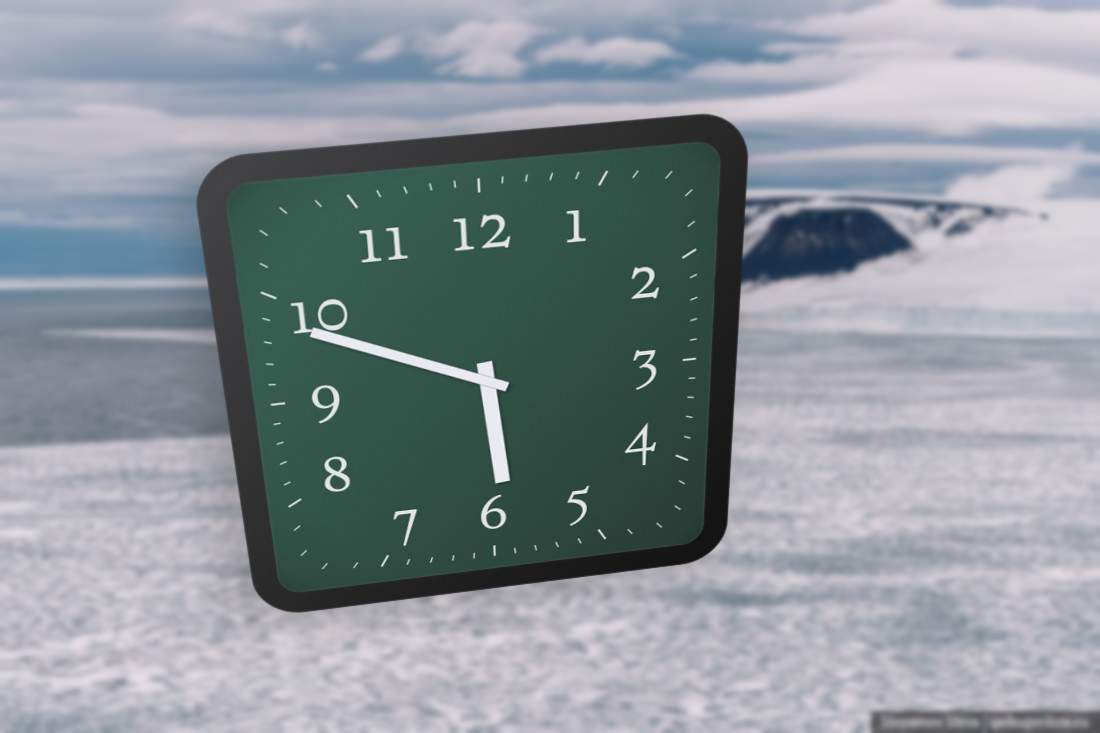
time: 5:49
